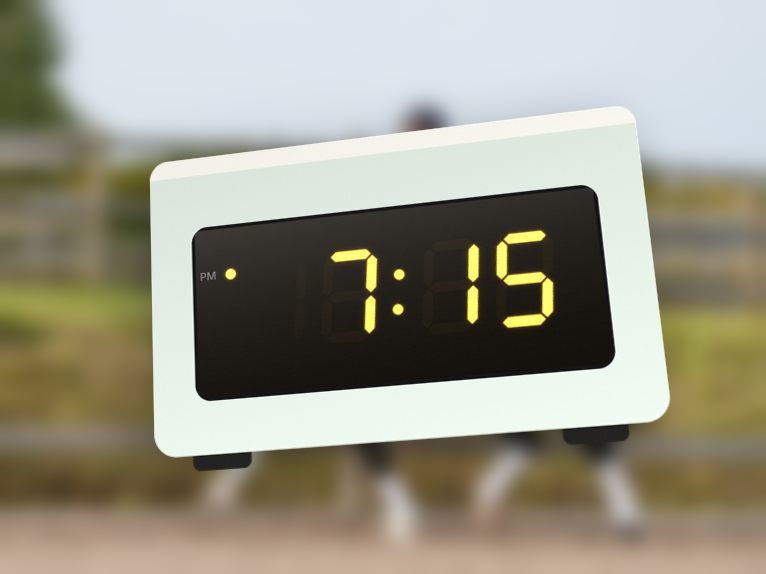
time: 7:15
